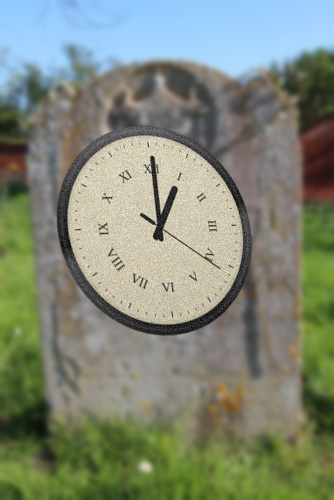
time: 1:00:21
